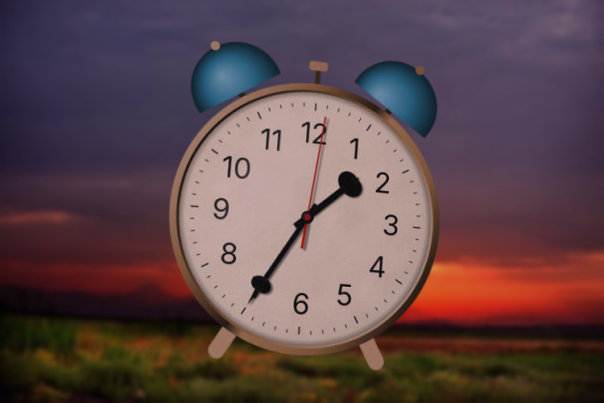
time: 1:35:01
